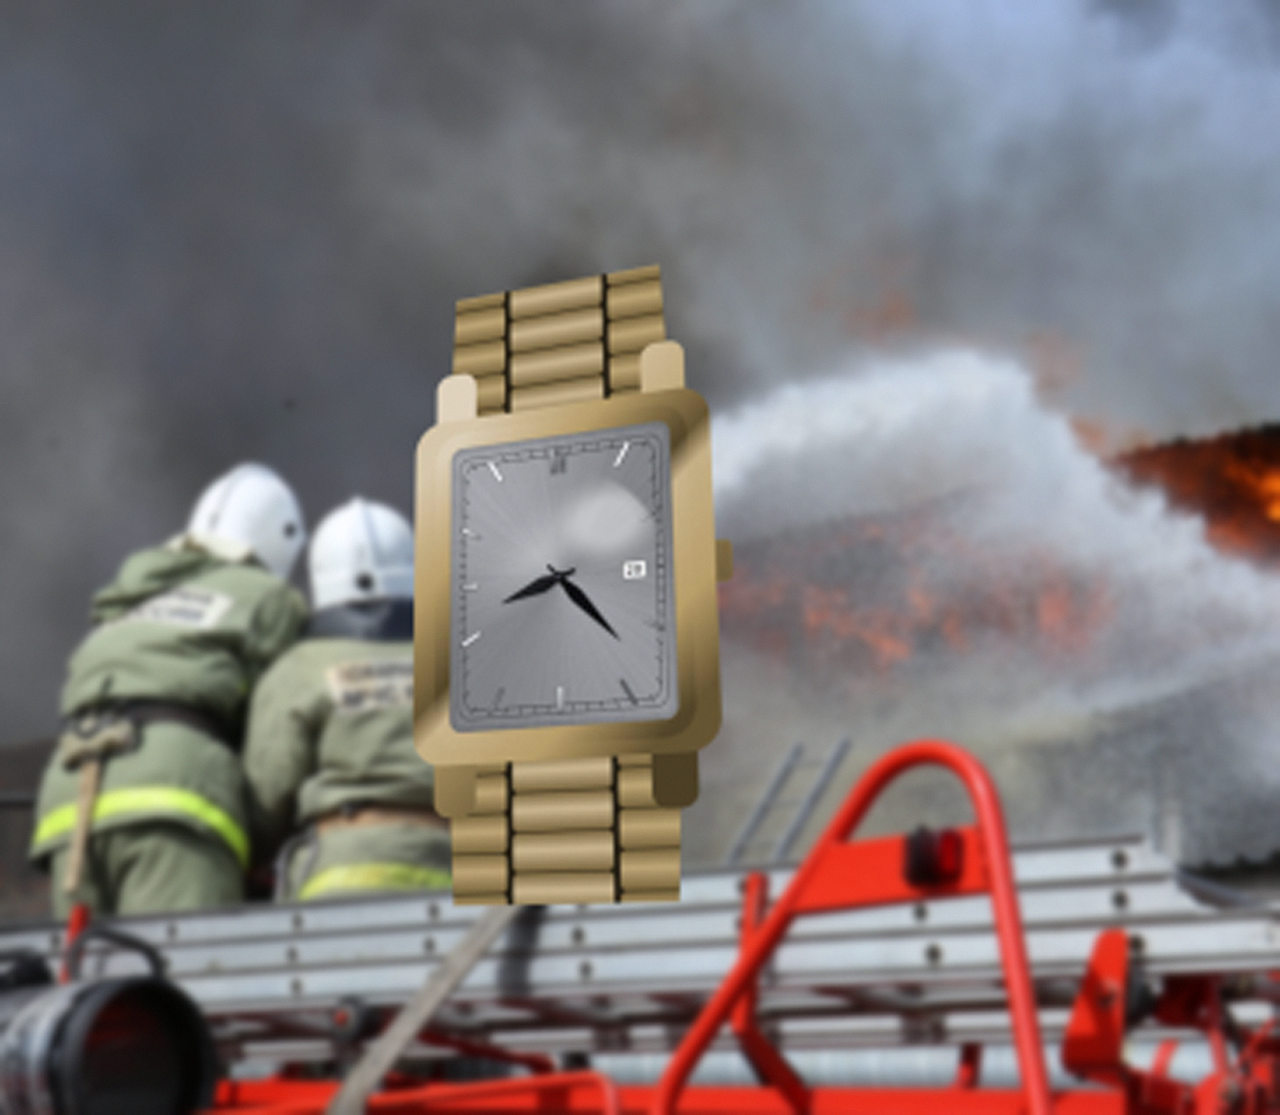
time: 8:23
